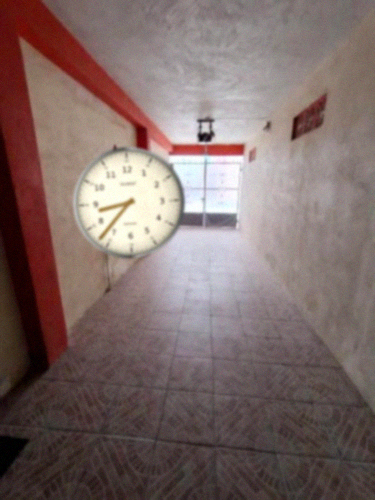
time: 8:37
